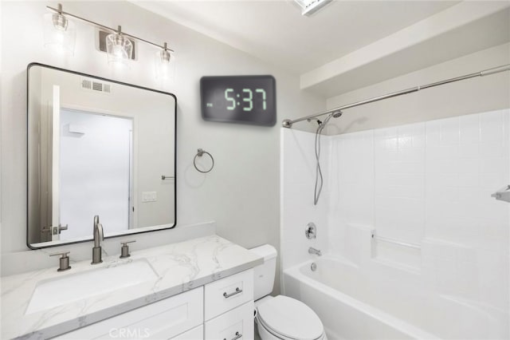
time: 5:37
